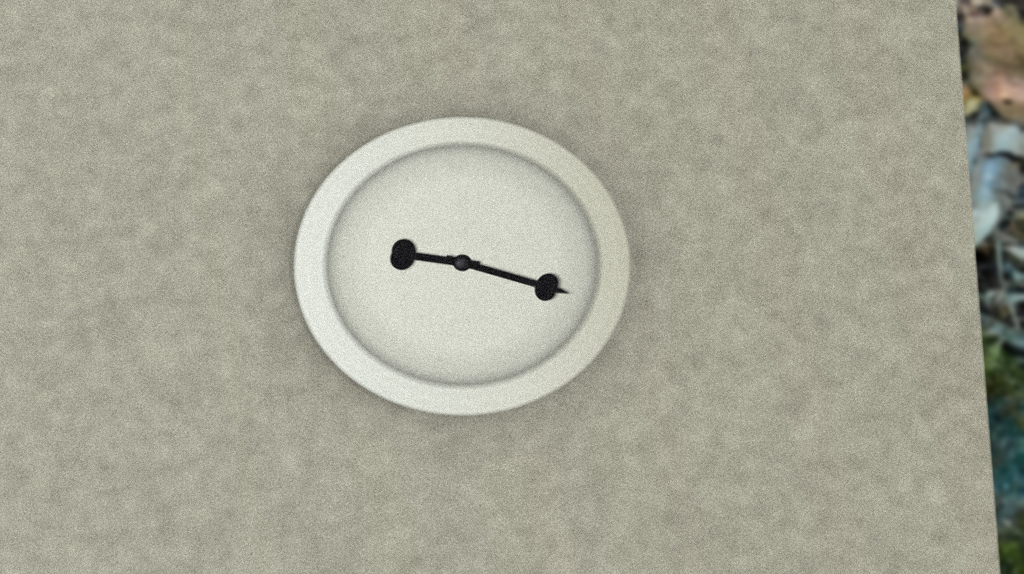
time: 9:18
